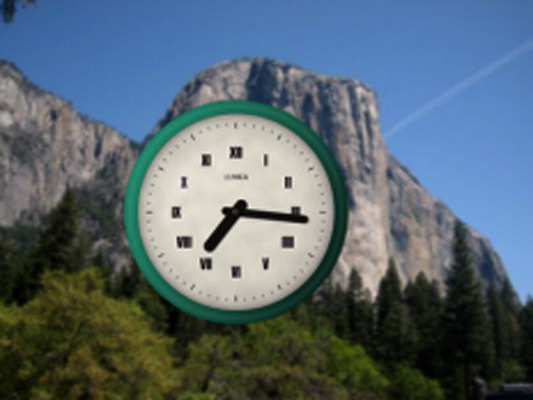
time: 7:16
